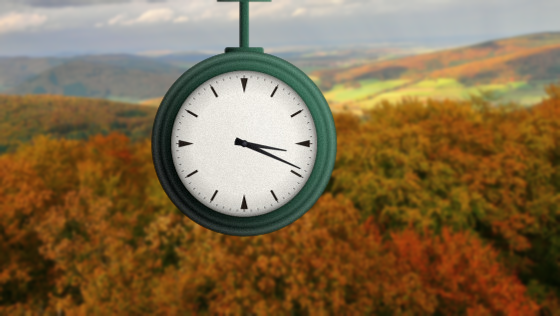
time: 3:19
